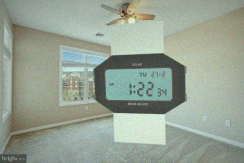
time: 1:22:34
